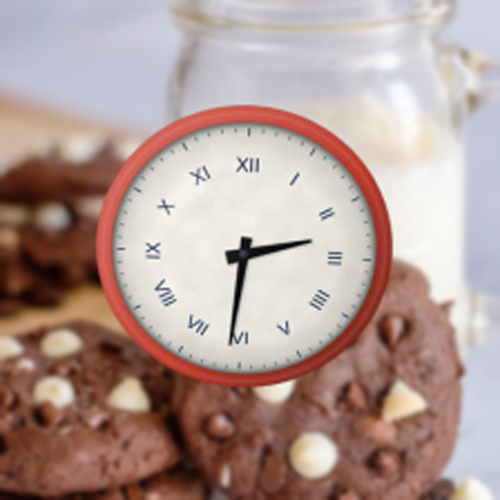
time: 2:31
